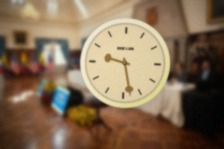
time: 9:28
